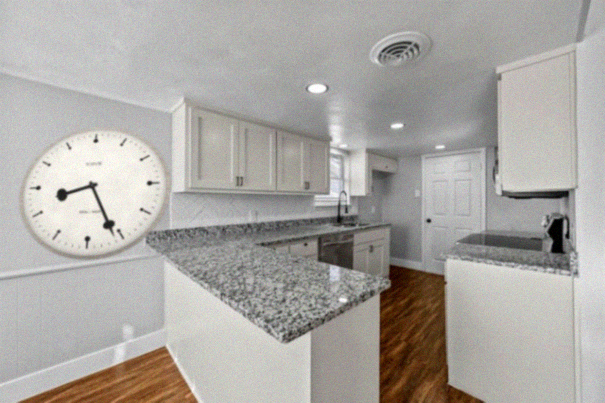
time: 8:26
